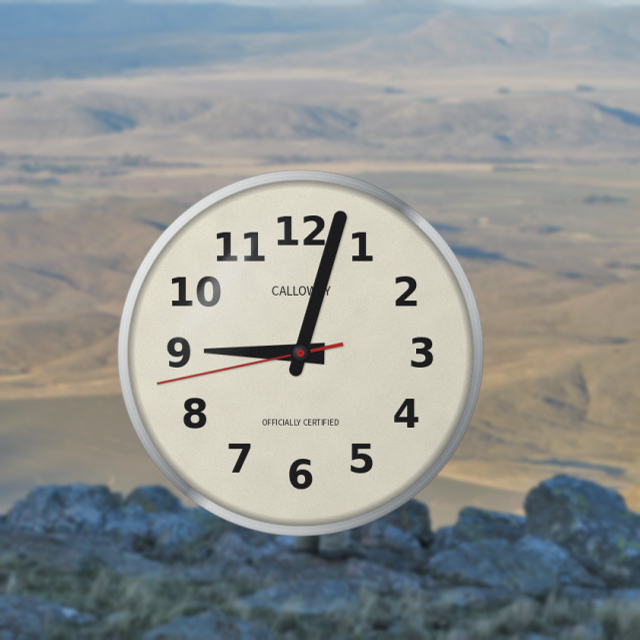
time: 9:02:43
